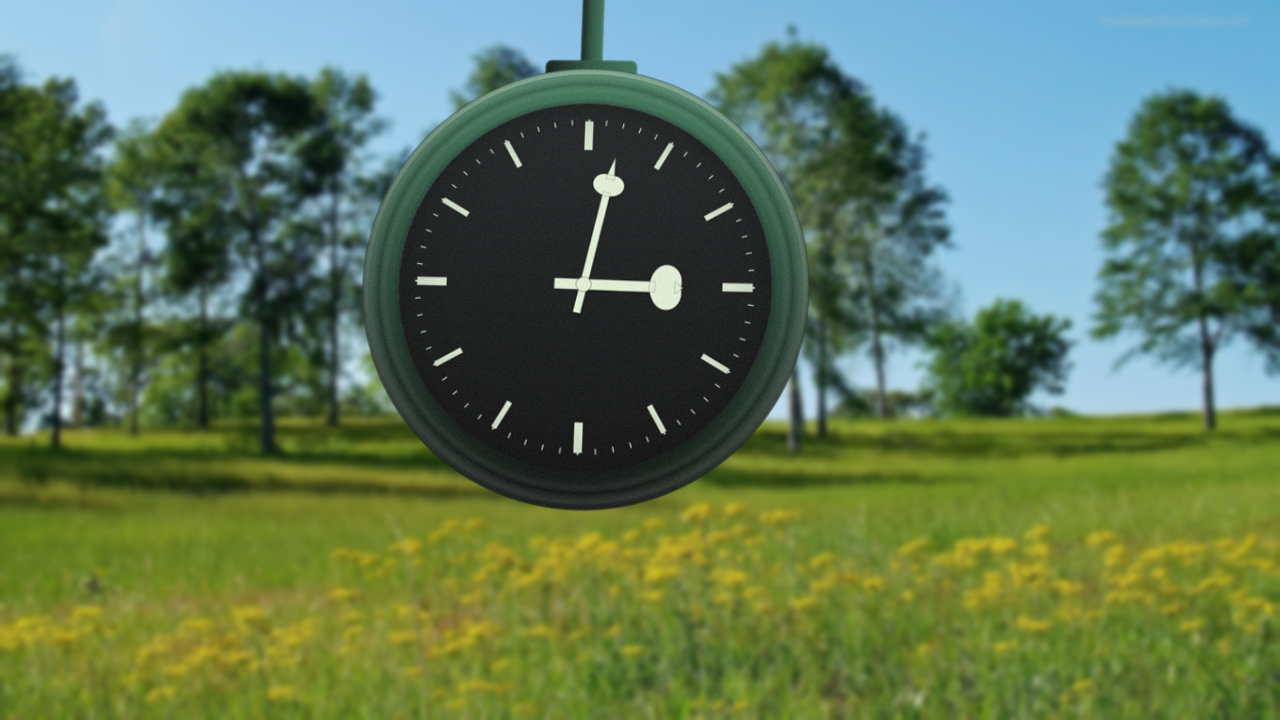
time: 3:02
